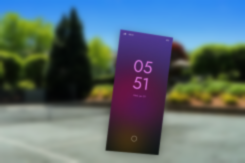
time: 5:51
